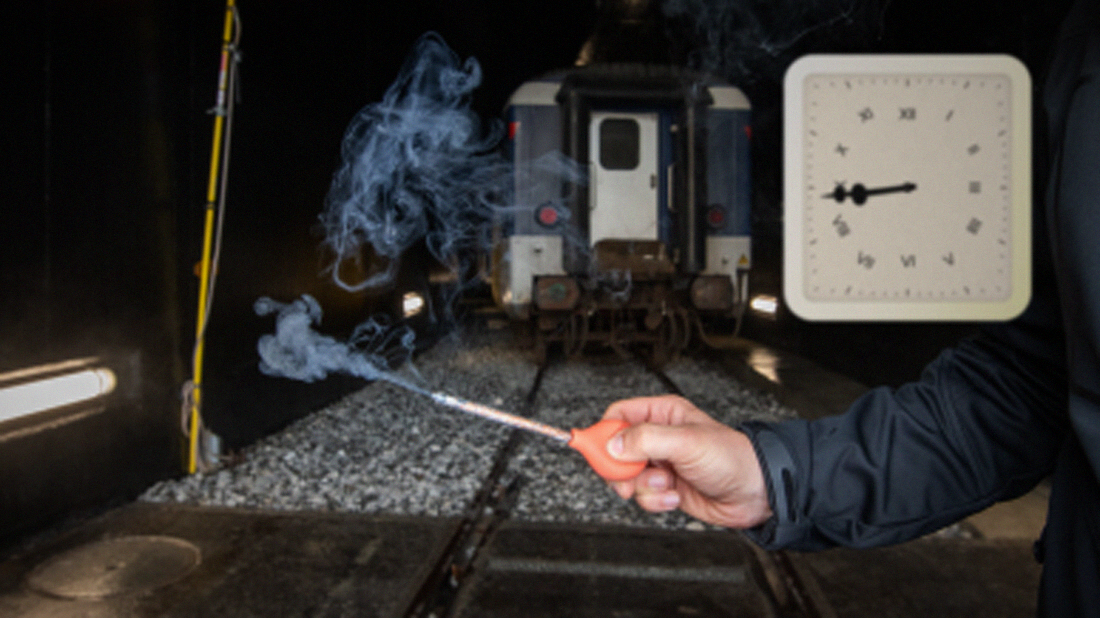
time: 8:44
